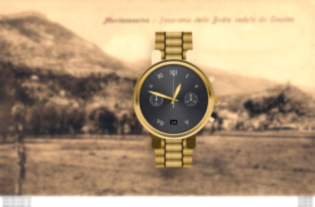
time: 12:48
